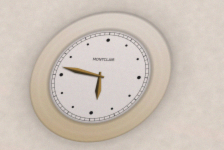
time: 5:47
